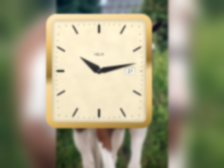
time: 10:13
